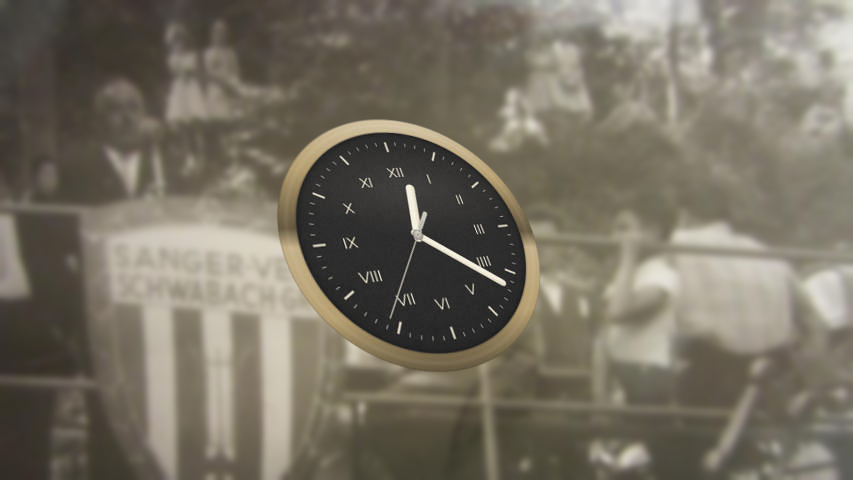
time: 12:21:36
